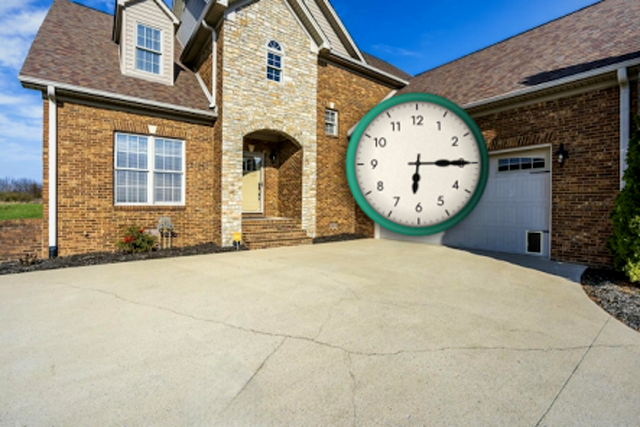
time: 6:15
